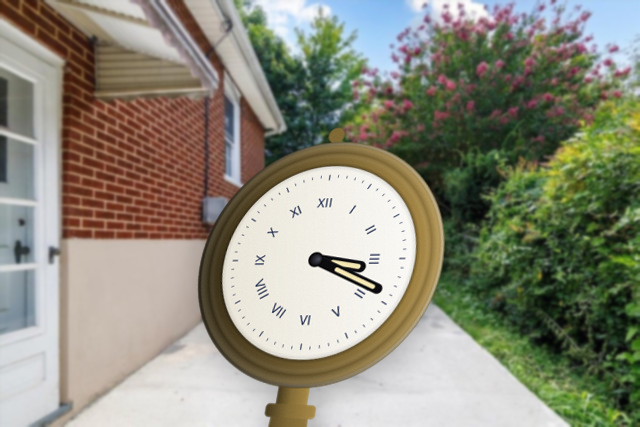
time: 3:19
